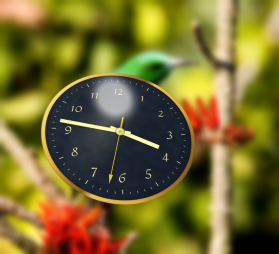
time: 3:46:32
